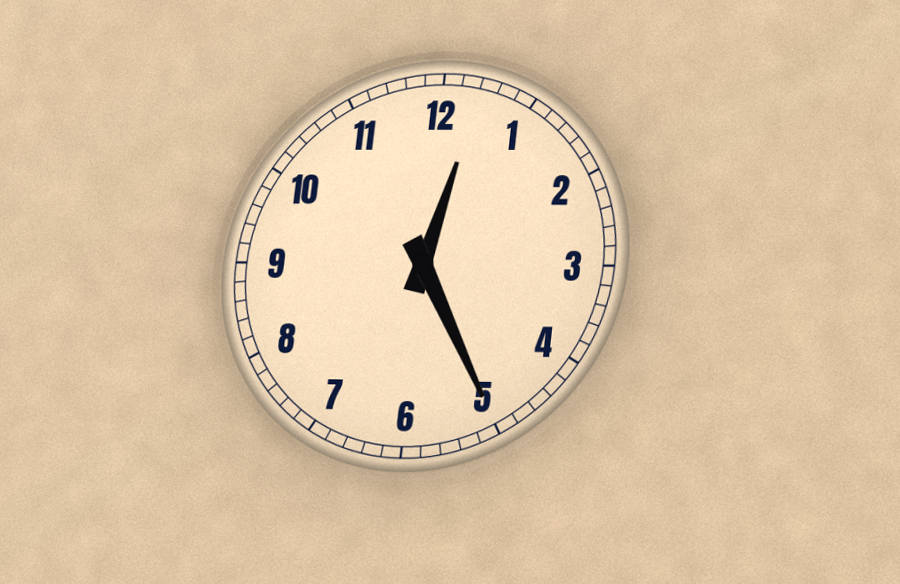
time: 12:25
